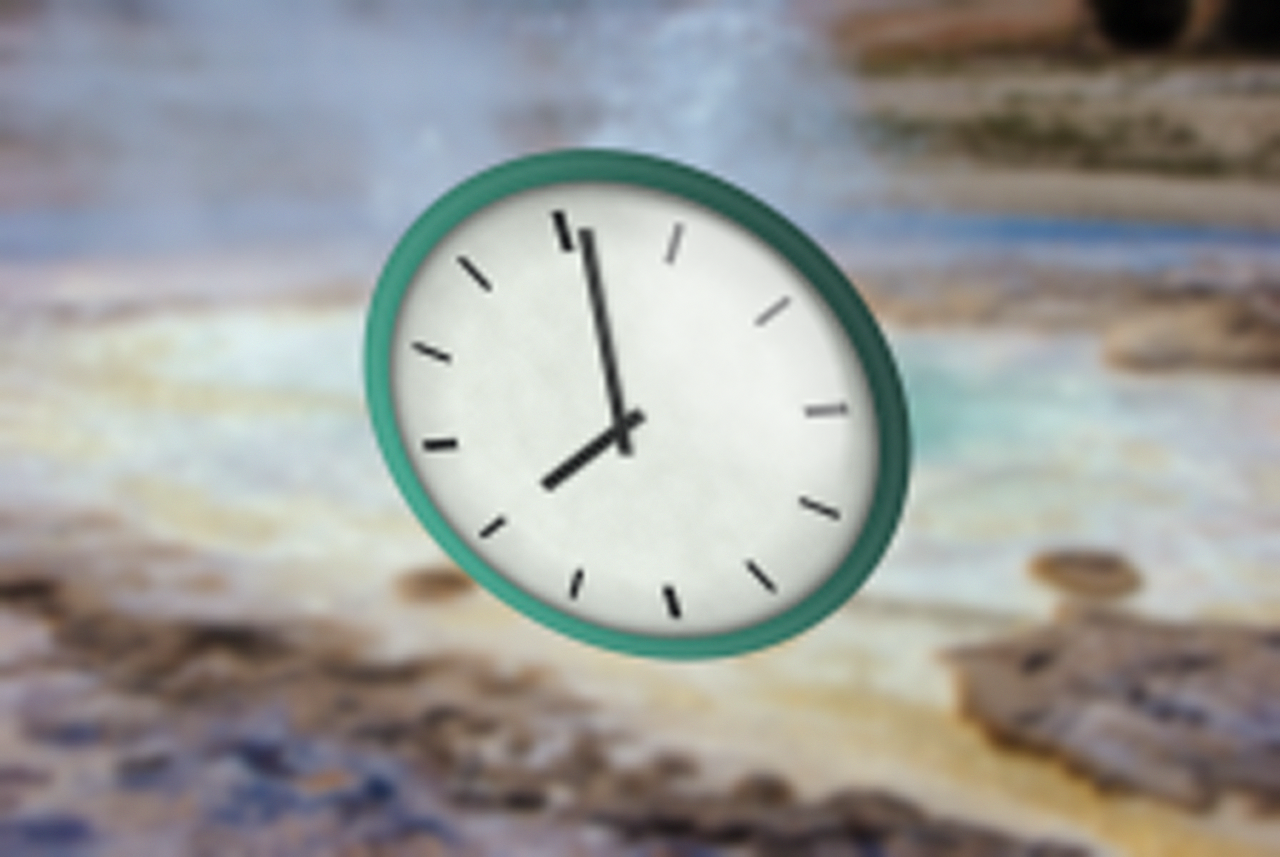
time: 8:01
